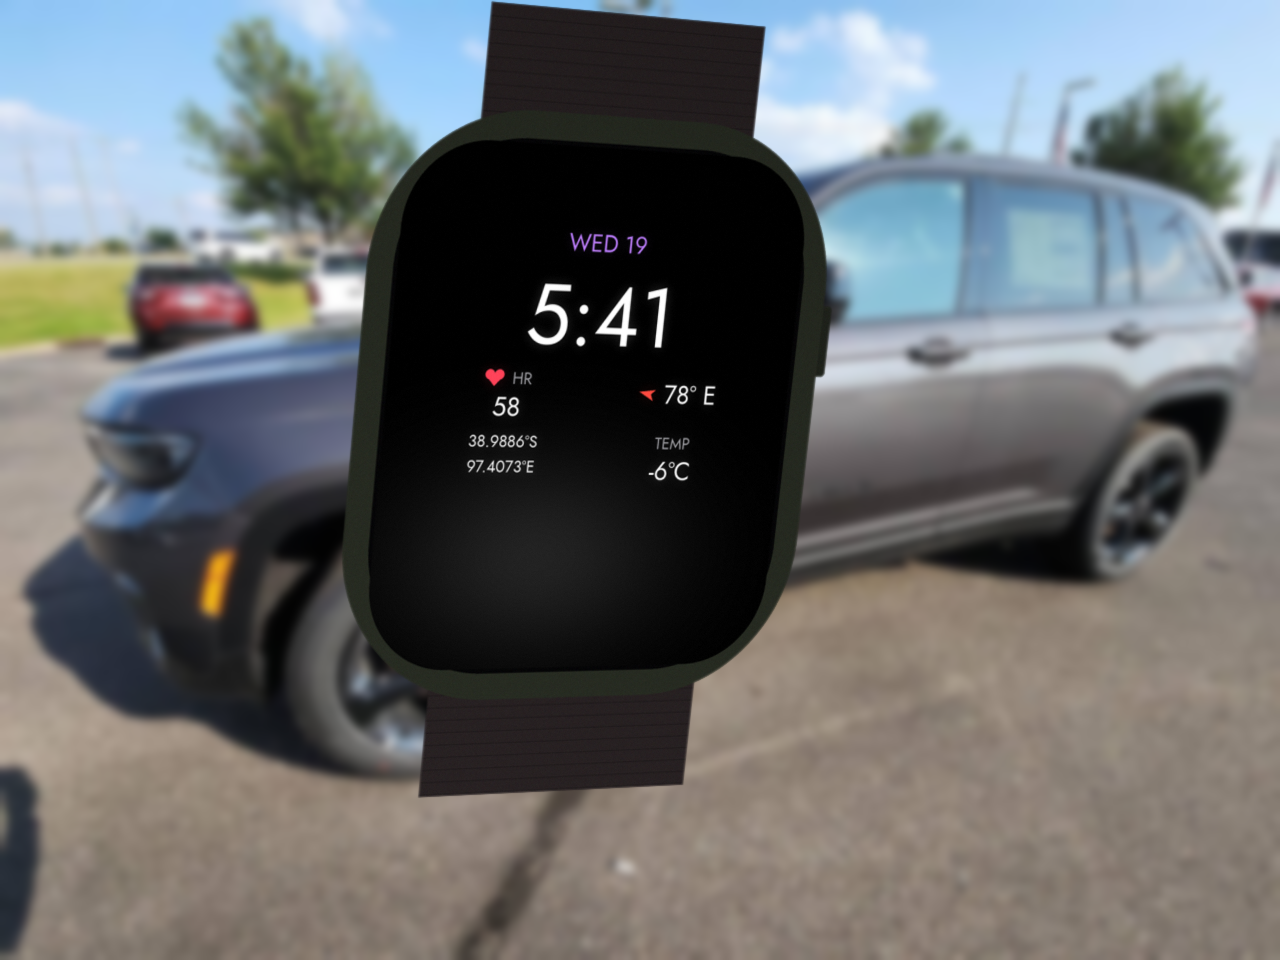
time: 5:41
